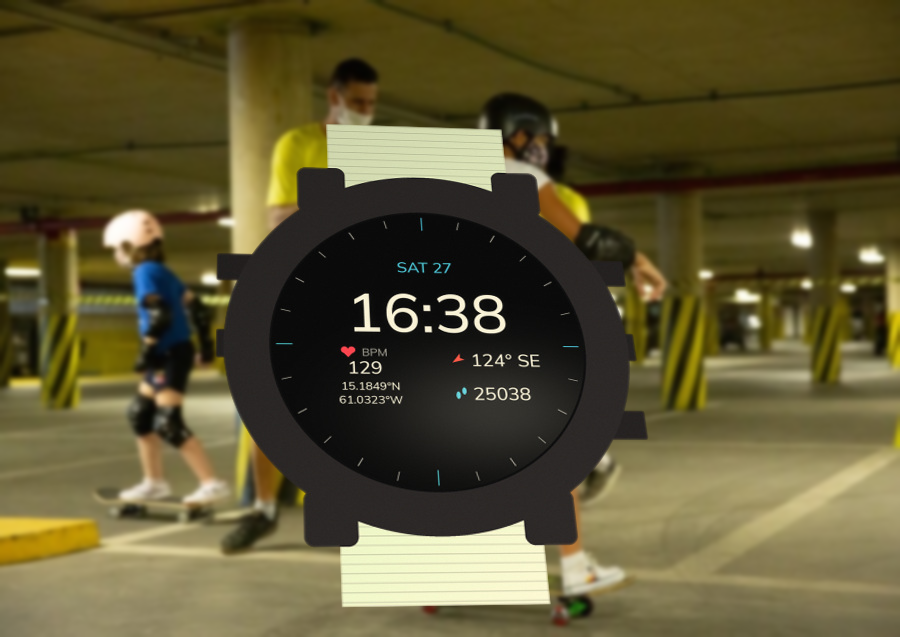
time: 16:38
